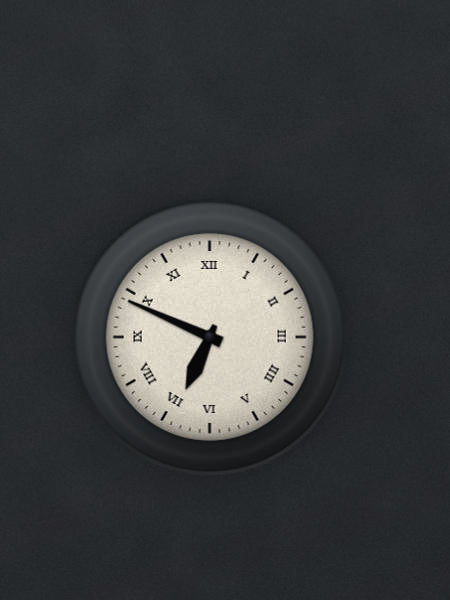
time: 6:49
